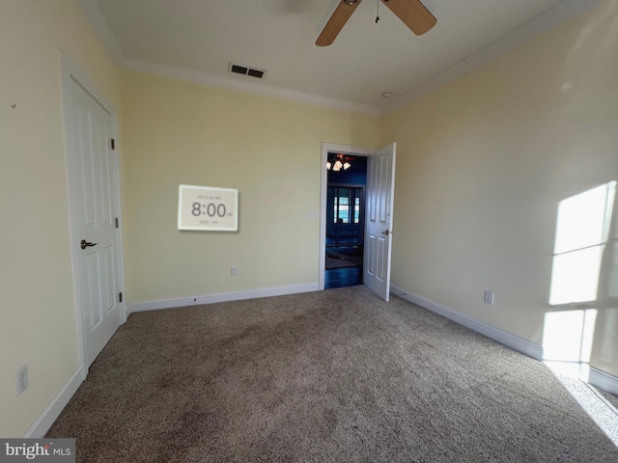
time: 8:00
